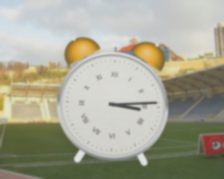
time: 3:14
